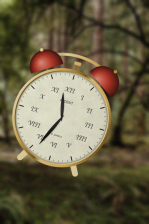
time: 11:34
